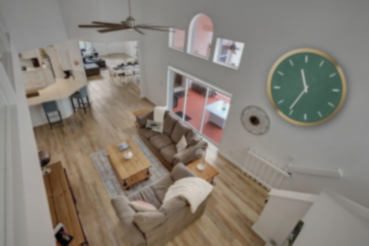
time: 11:36
